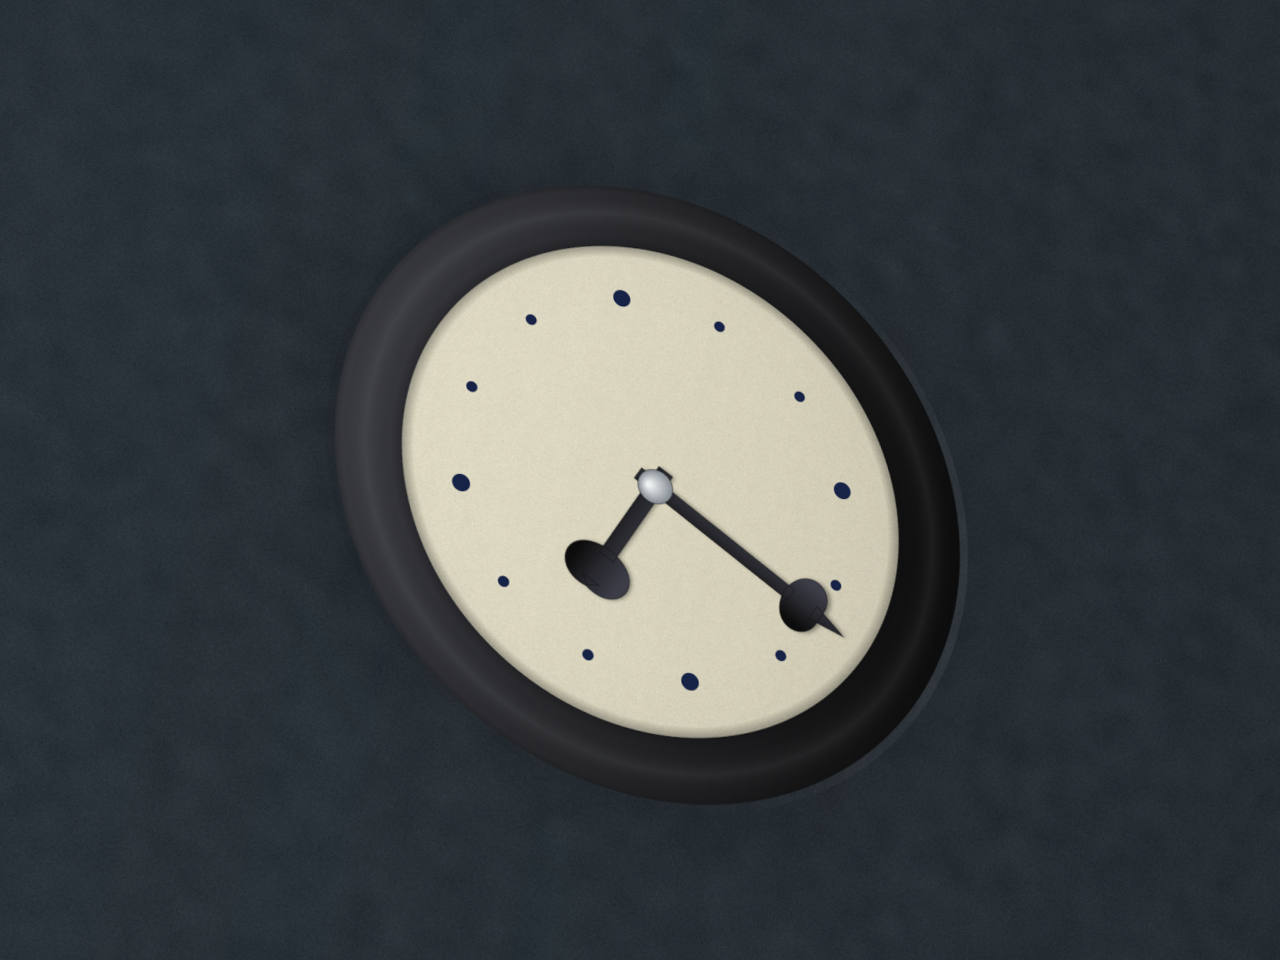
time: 7:22
